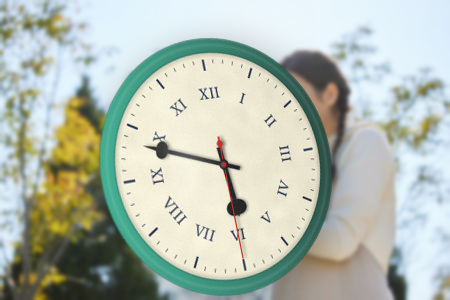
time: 5:48:30
